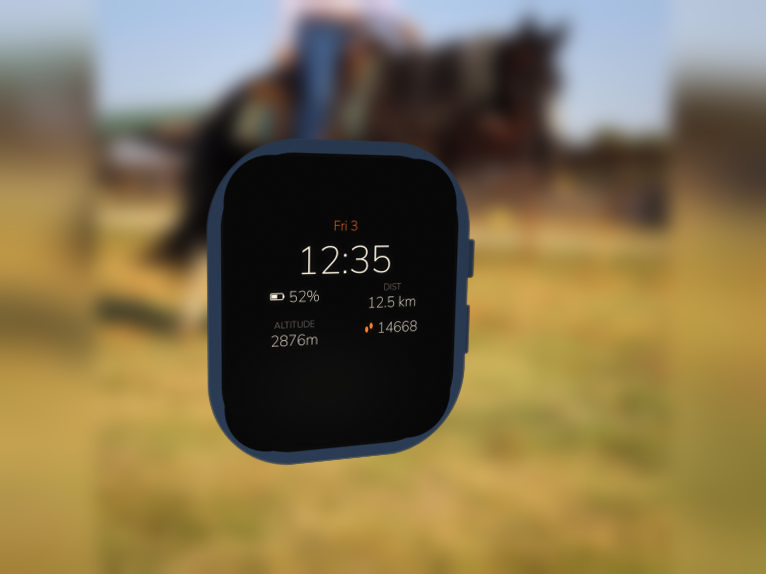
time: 12:35
